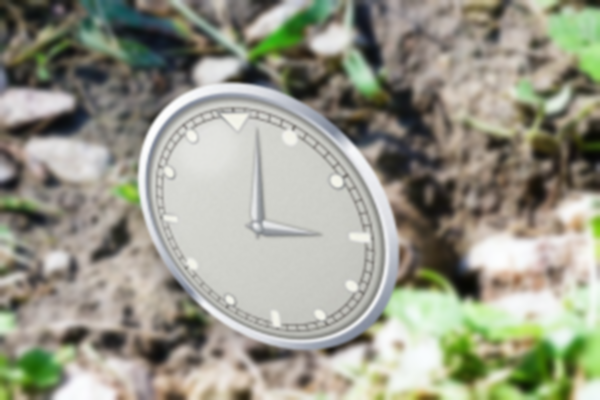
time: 3:02
